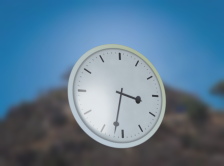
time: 3:32
